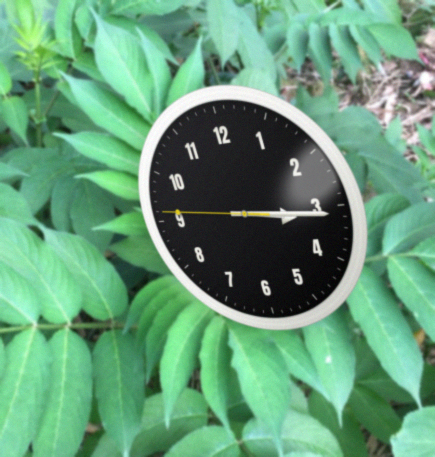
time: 3:15:46
